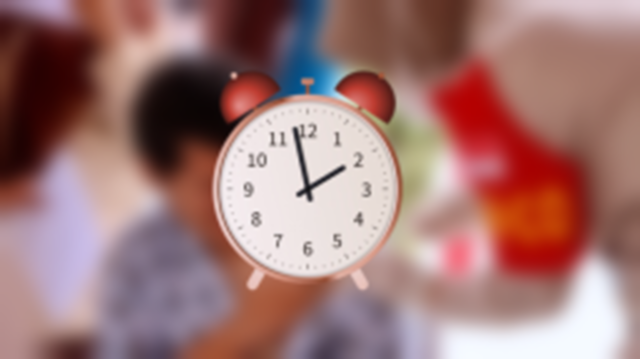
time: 1:58
